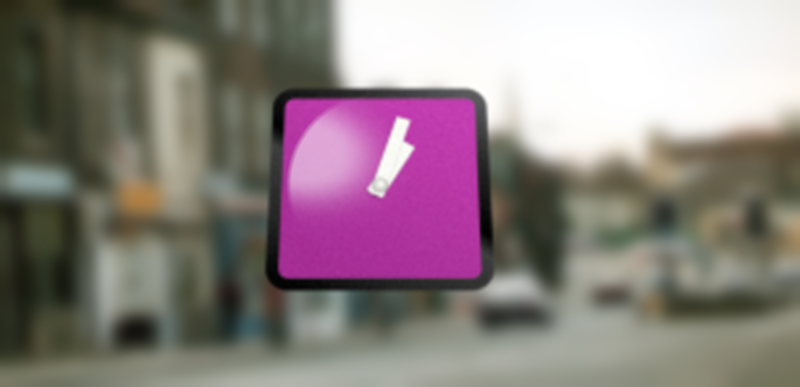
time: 1:03
